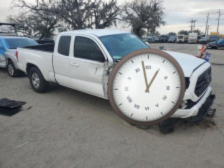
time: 12:58
